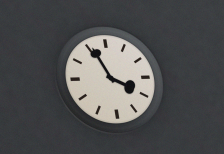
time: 3:56
